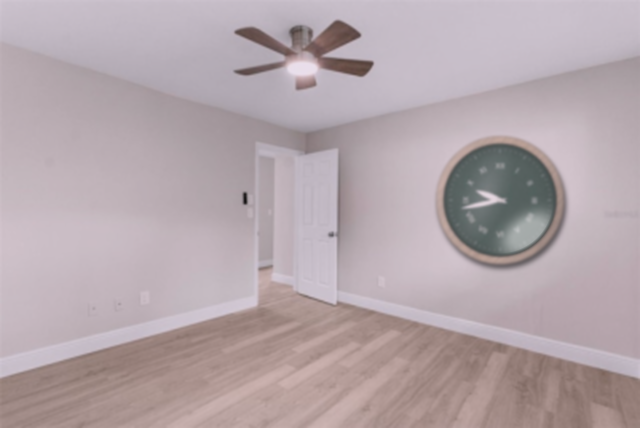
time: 9:43
